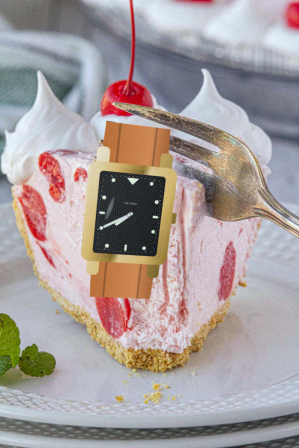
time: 7:40
